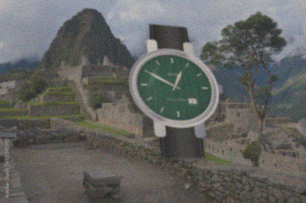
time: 12:50
